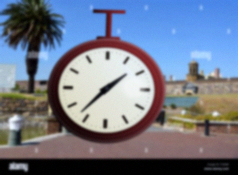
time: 1:37
